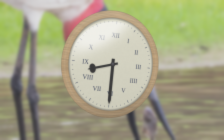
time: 8:30
